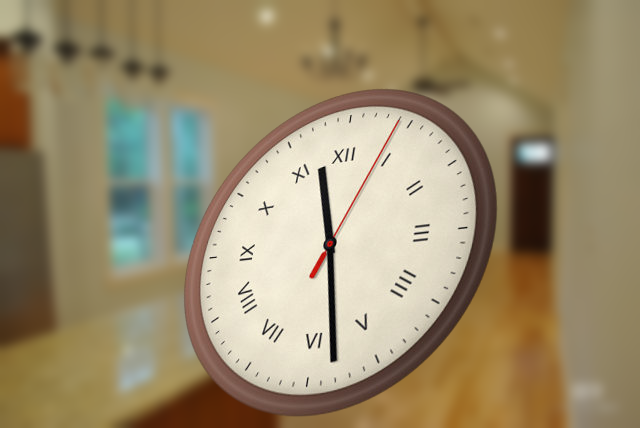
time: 11:28:04
